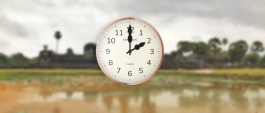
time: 2:00
